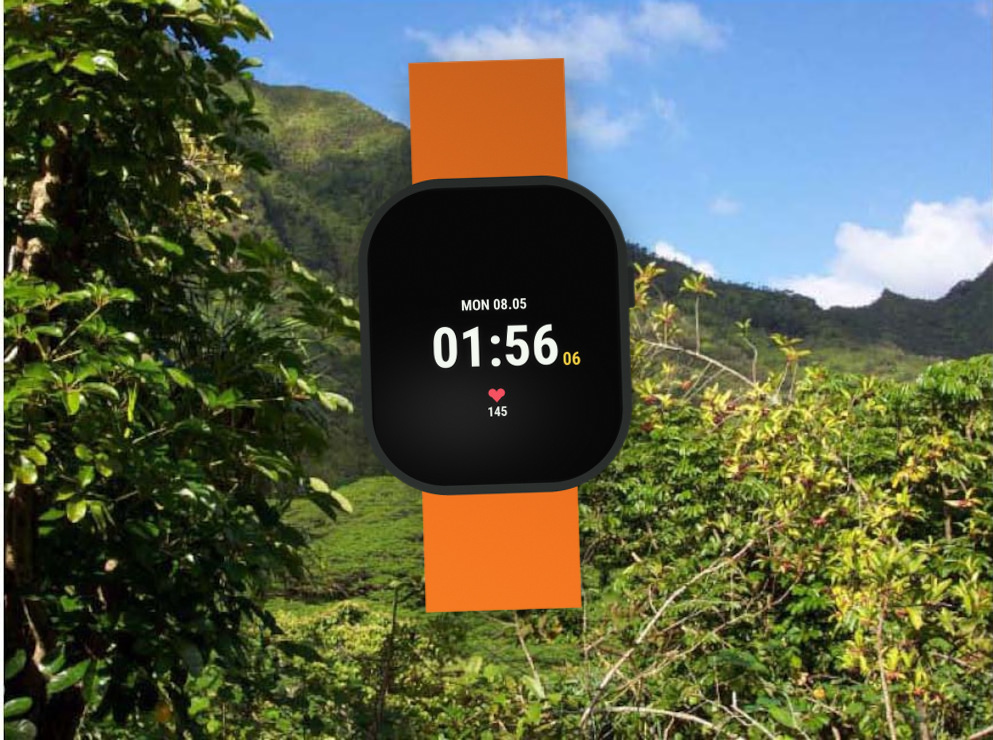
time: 1:56:06
